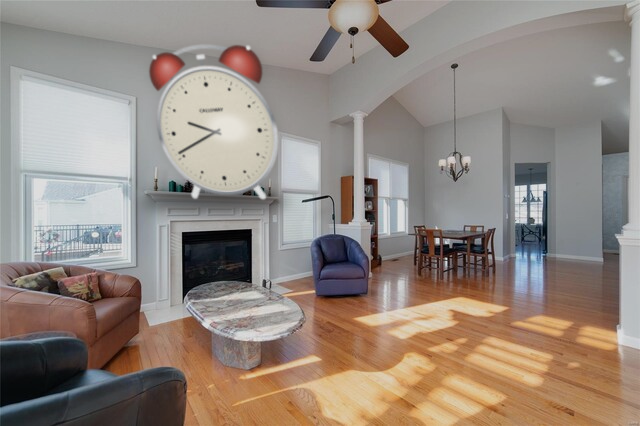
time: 9:41
